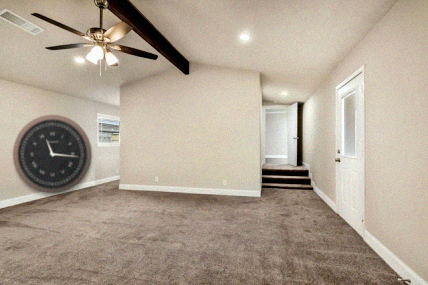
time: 11:16
